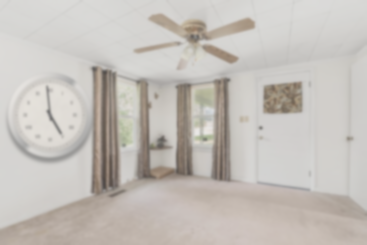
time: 4:59
